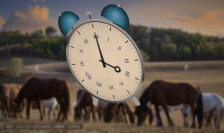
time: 4:00
